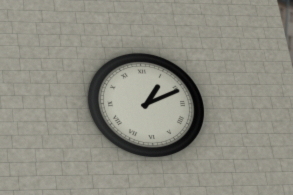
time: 1:11
